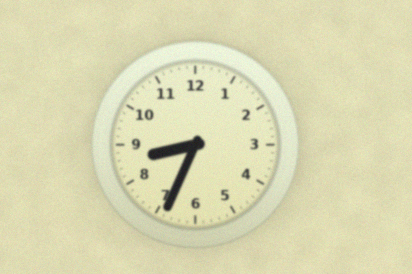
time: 8:34
